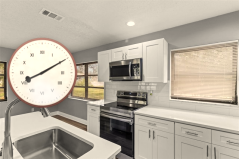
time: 8:10
